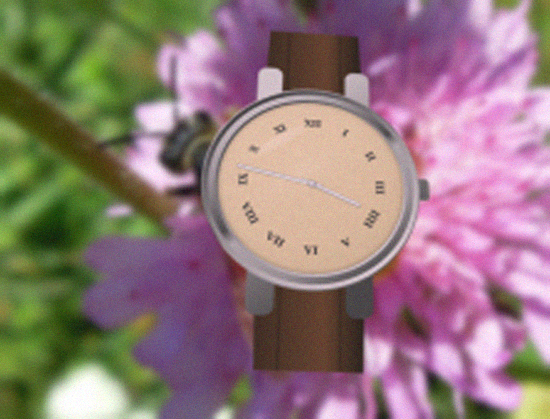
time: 3:47
